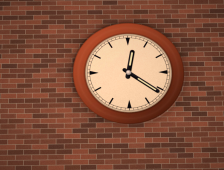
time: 12:21
